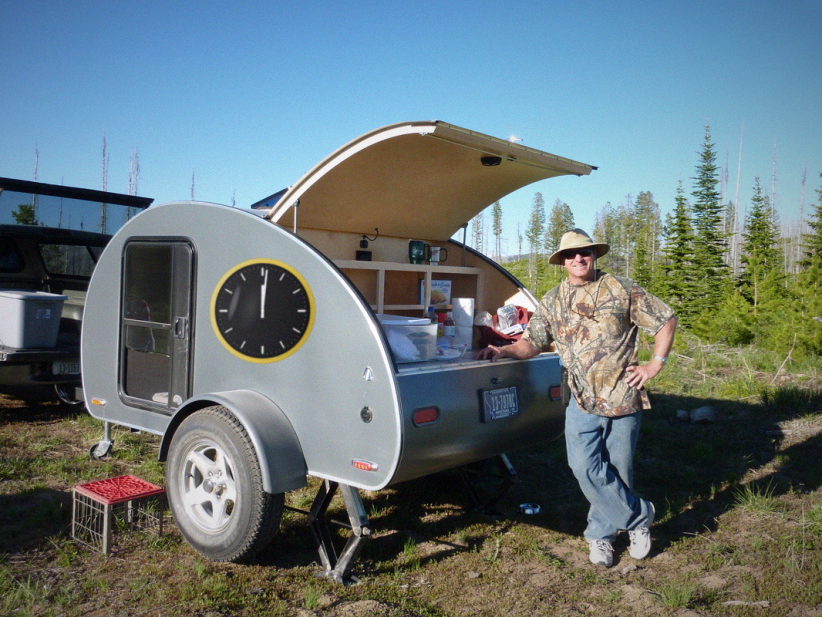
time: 12:01
